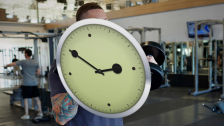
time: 2:52
